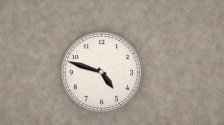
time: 4:48
